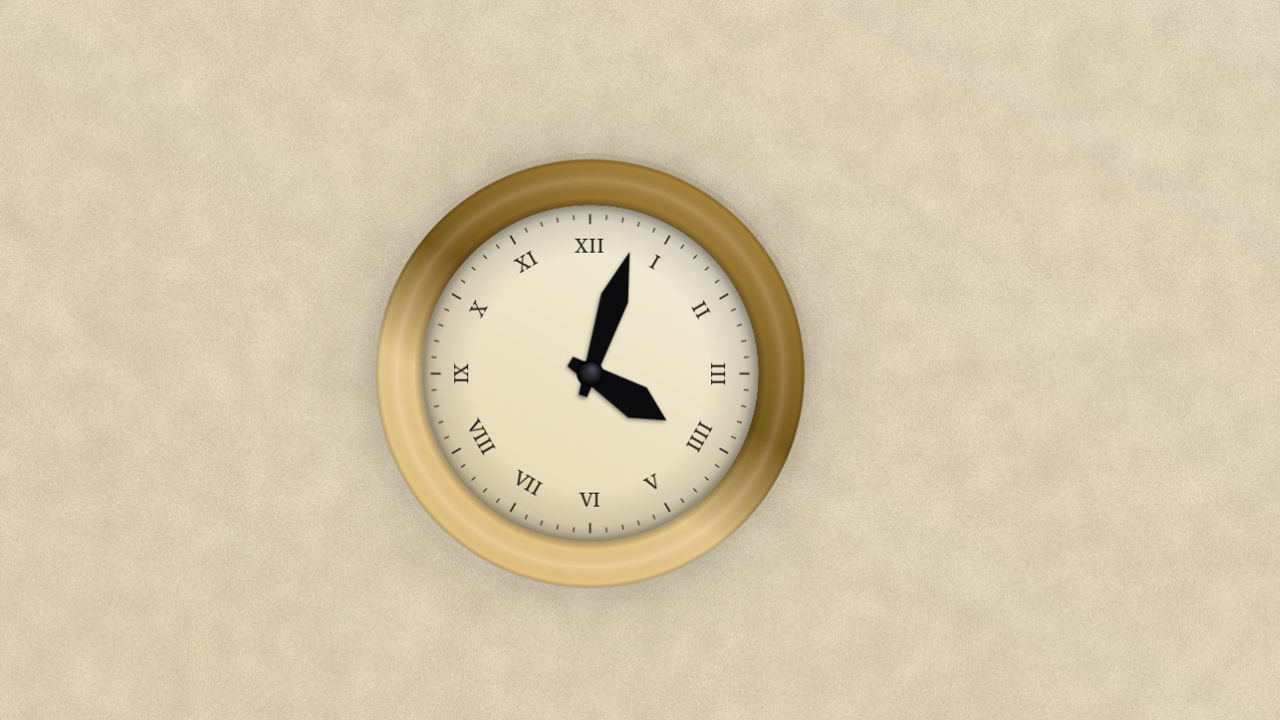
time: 4:03
